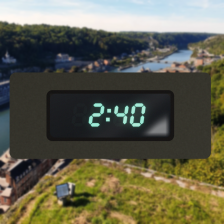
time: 2:40
